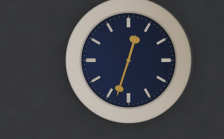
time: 12:33
